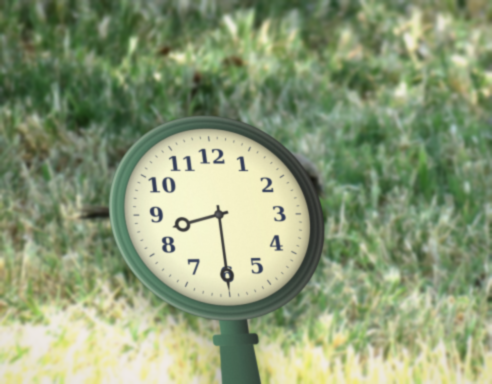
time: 8:30
